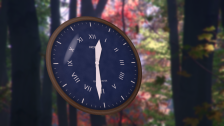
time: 12:31
